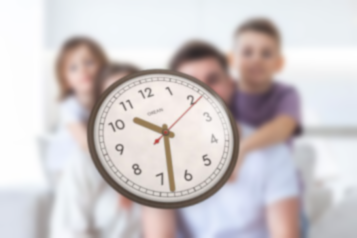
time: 10:33:11
